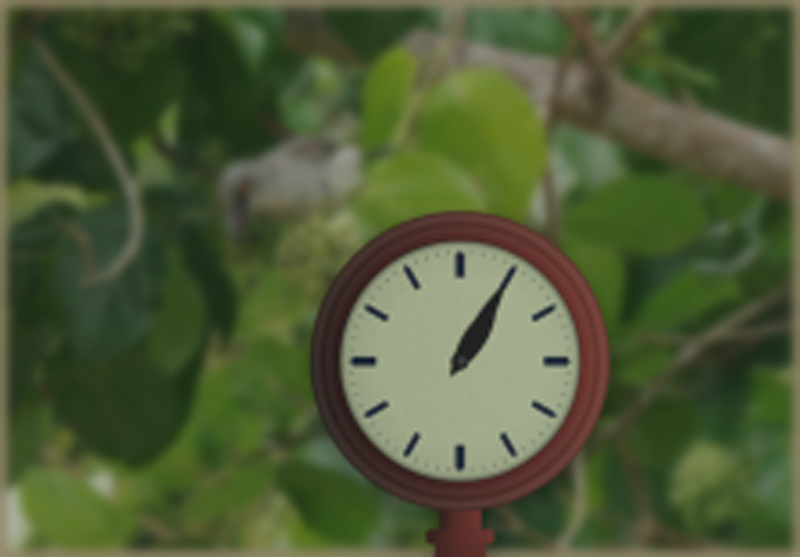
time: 1:05
